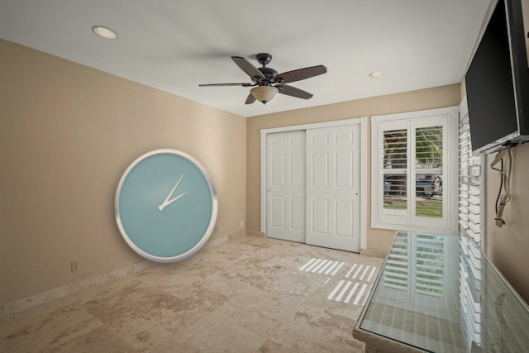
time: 2:06
